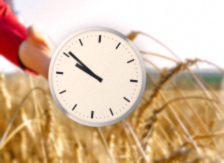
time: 9:51
